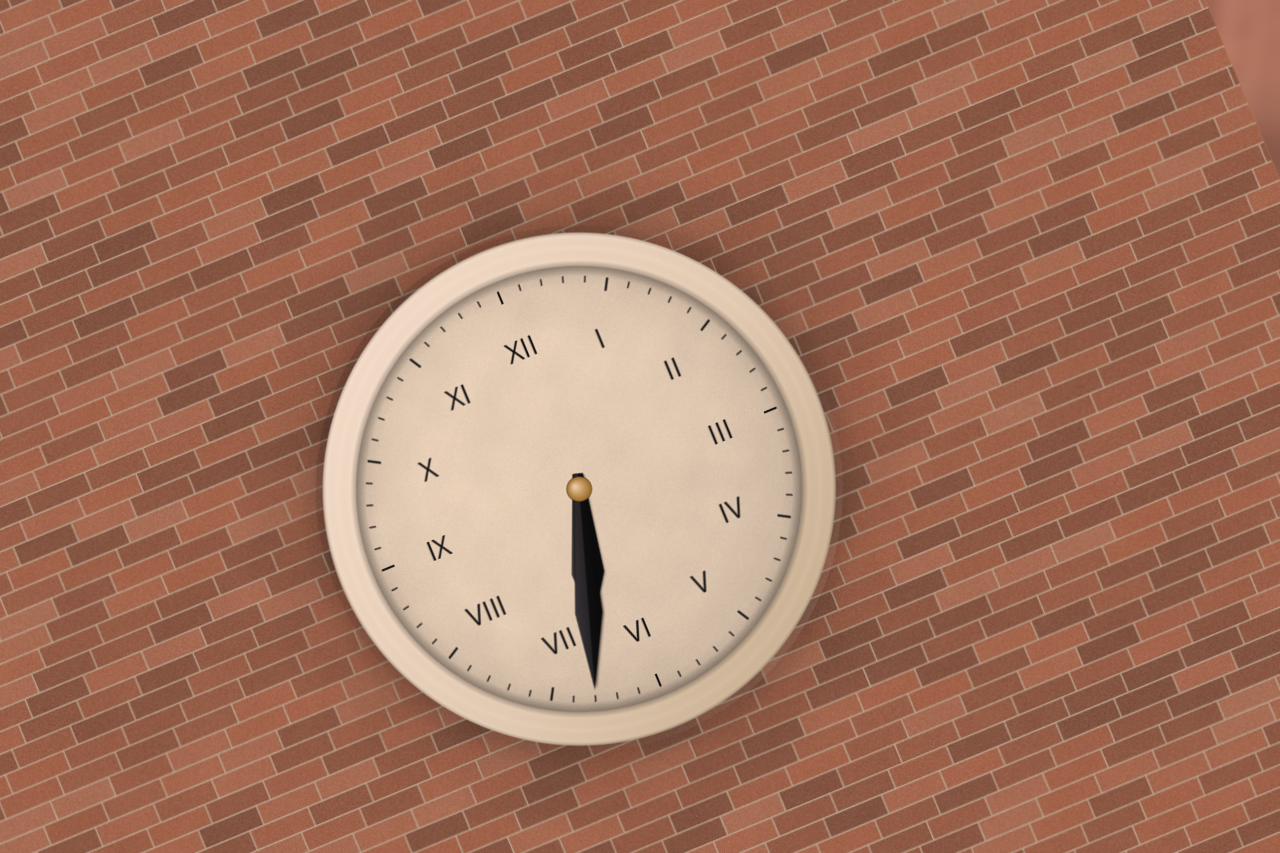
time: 6:33
